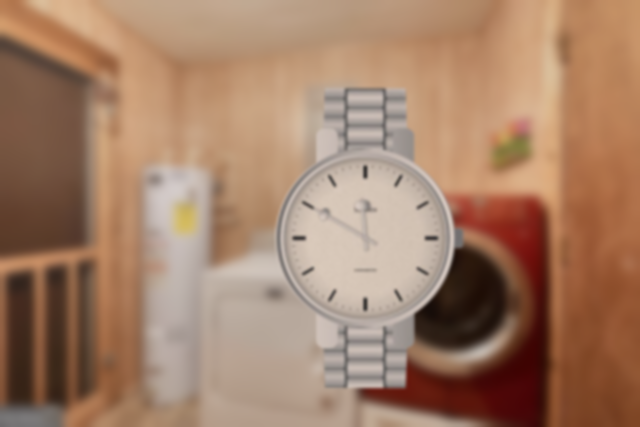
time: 11:50
